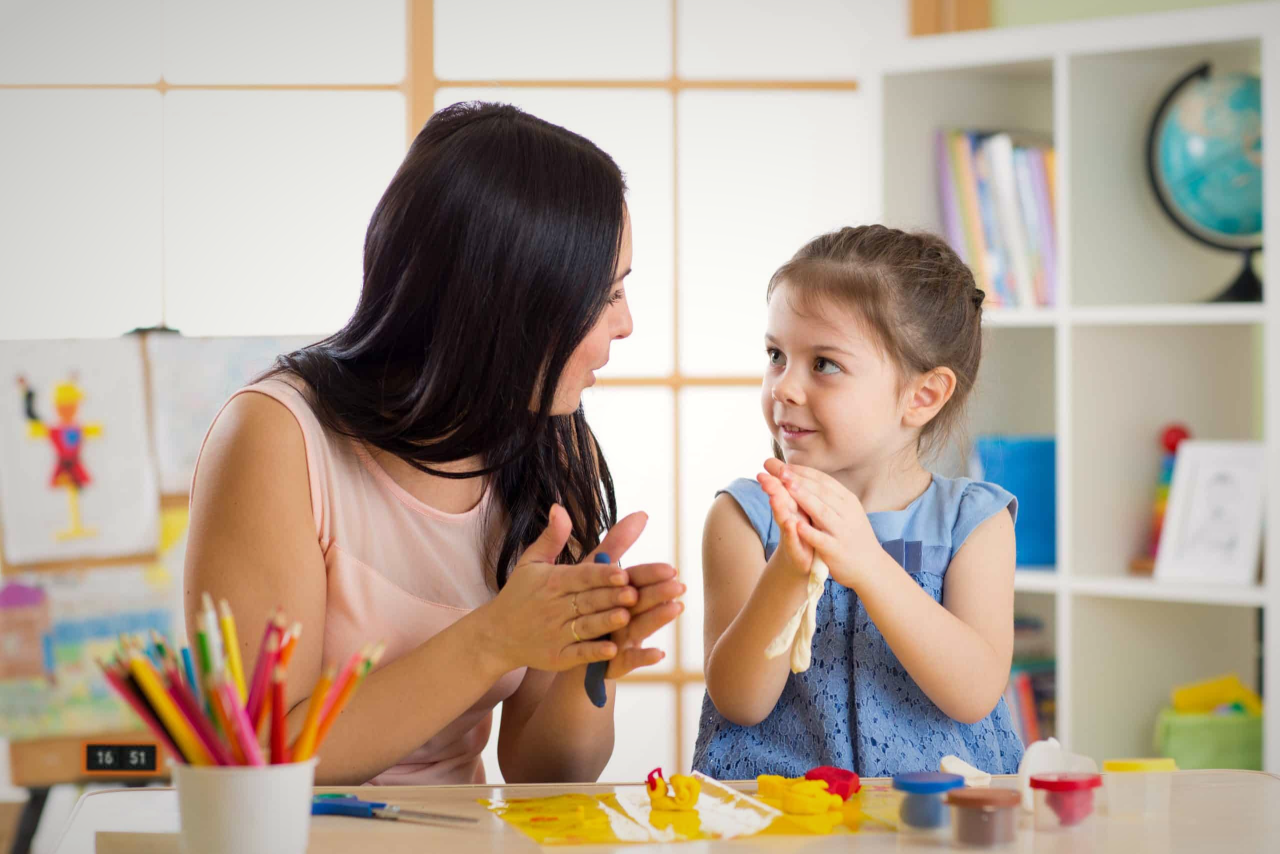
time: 16:51
